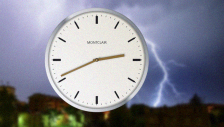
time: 2:41
